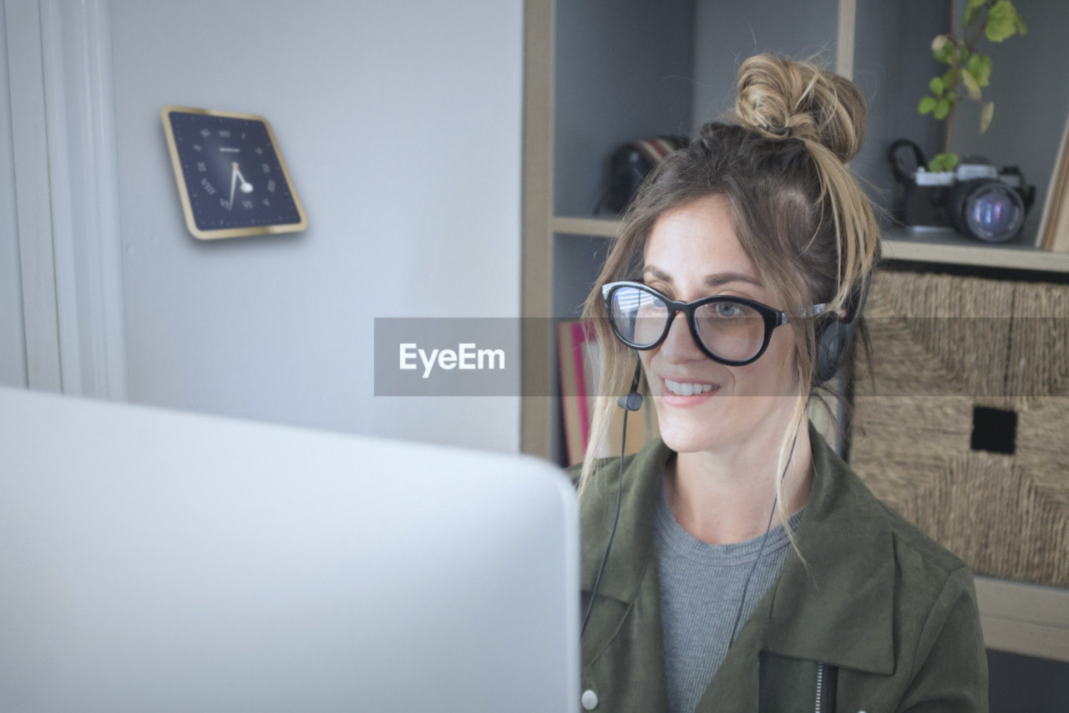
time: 5:34
